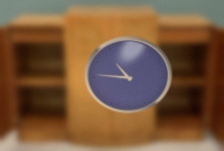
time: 10:46
